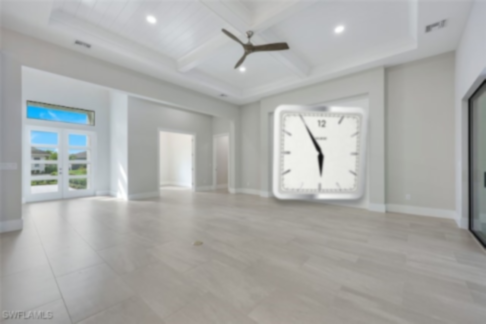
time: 5:55
